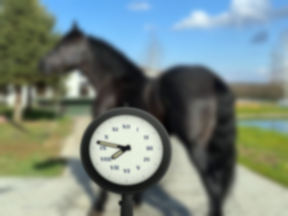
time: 7:47
